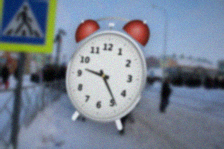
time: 9:24
